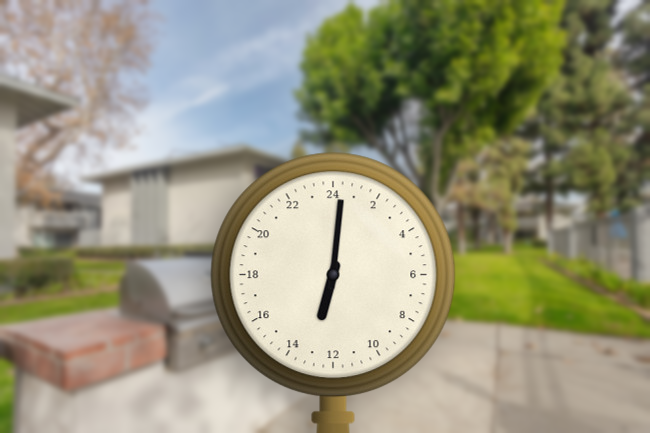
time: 13:01
